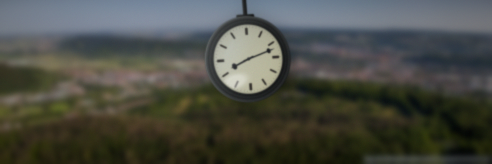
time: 8:12
